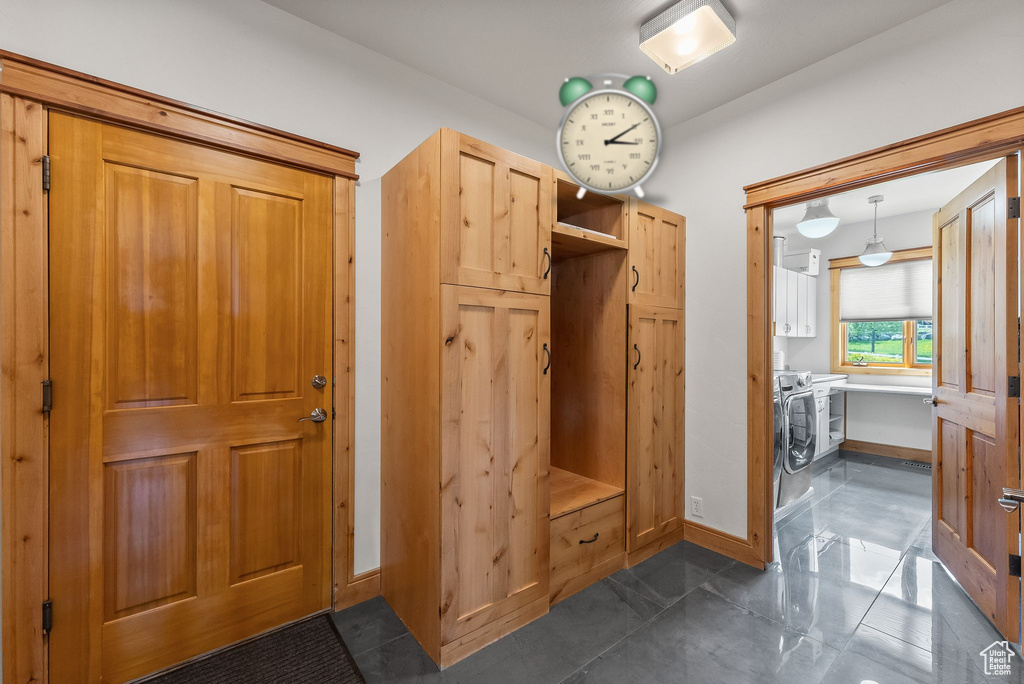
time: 3:10
